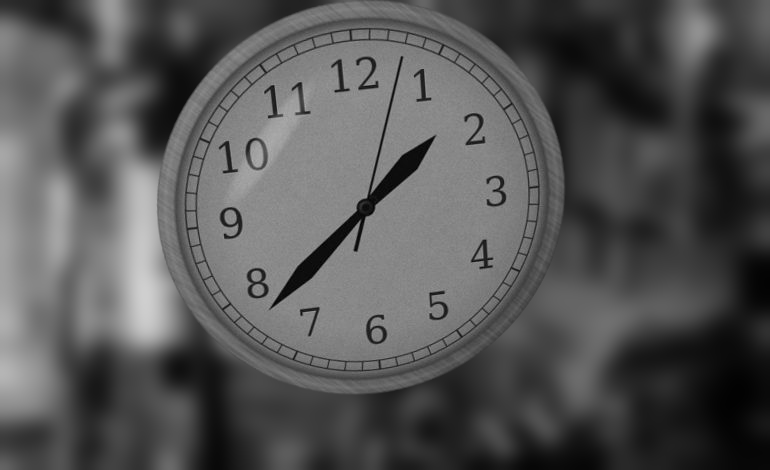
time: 1:38:03
